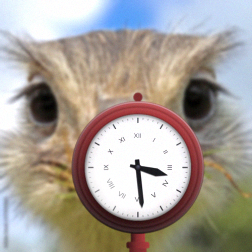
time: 3:29
